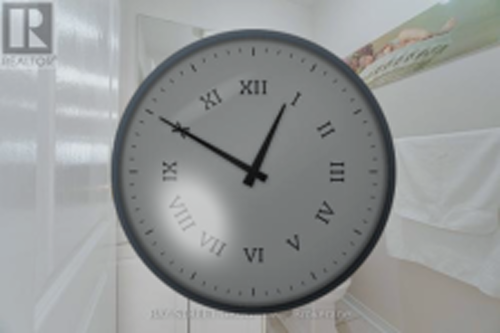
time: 12:50
